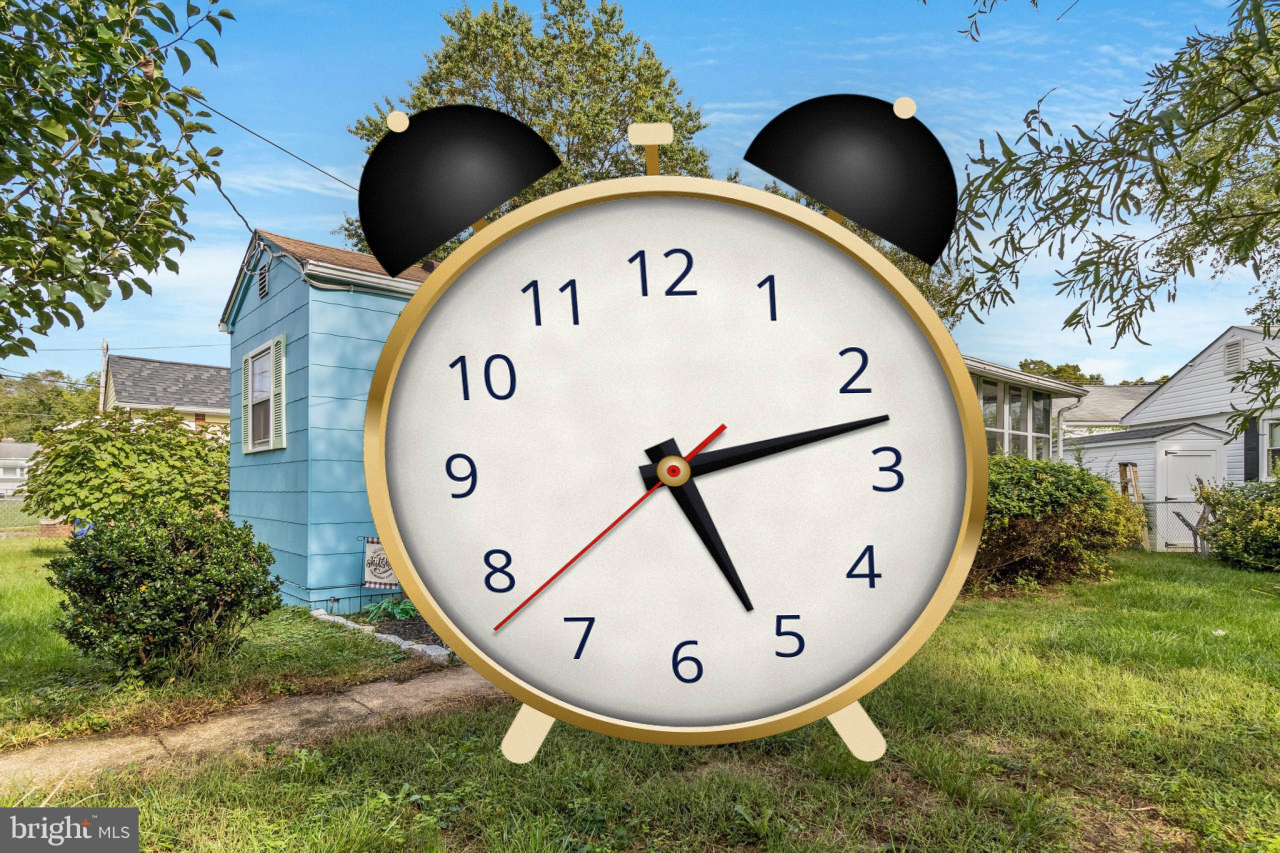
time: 5:12:38
